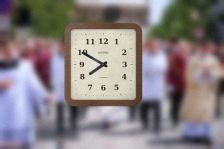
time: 7:50
